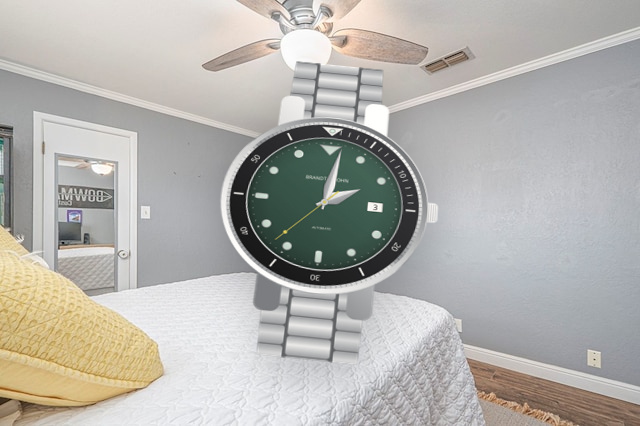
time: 2:01:37
